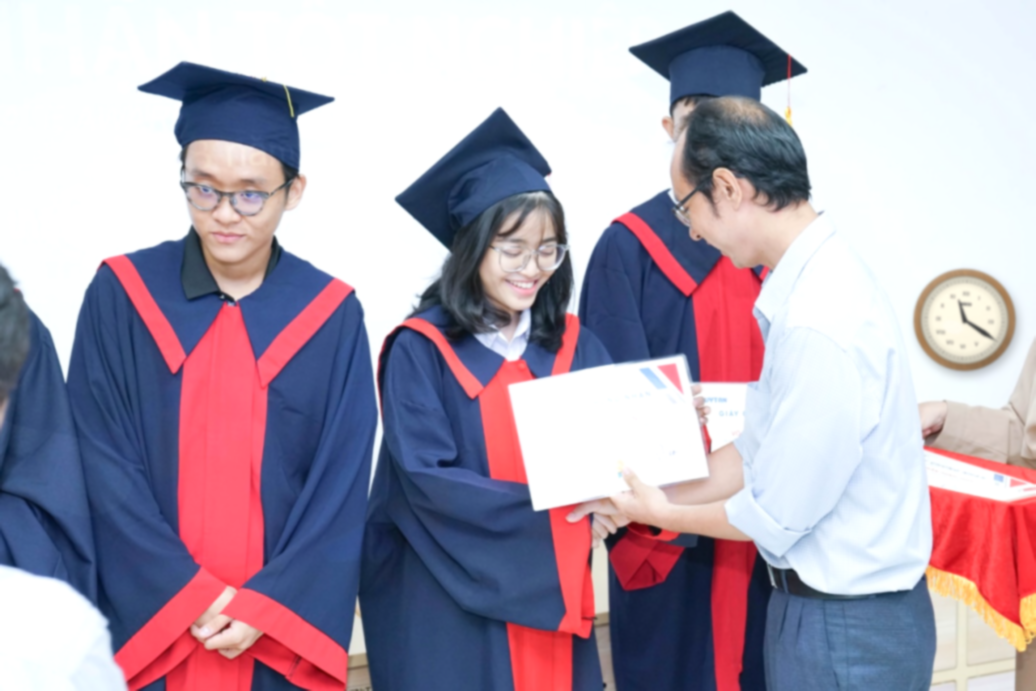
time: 11:20
